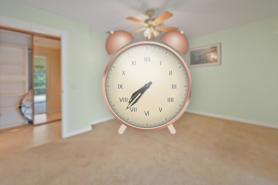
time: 7:37
